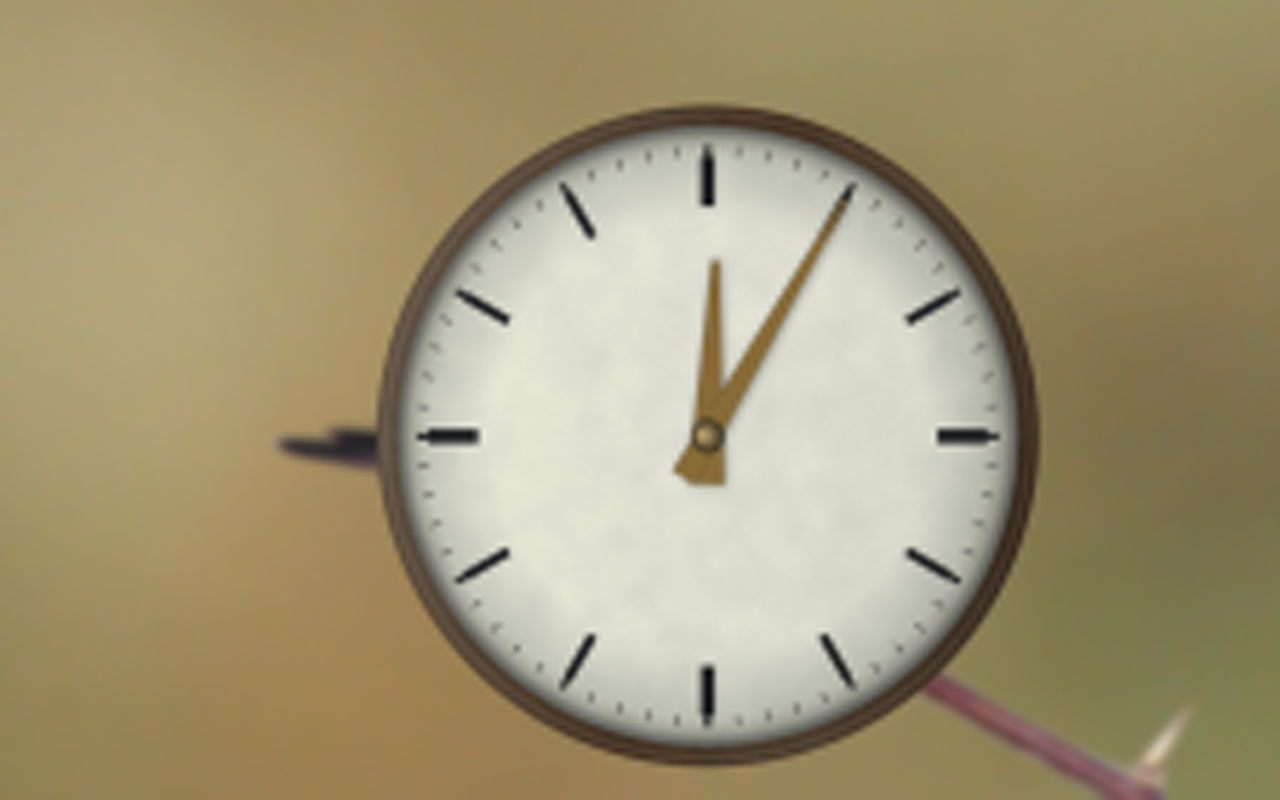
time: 12:05
